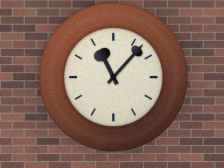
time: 11:07
